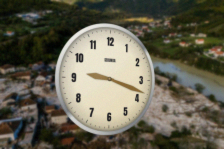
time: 9:18
